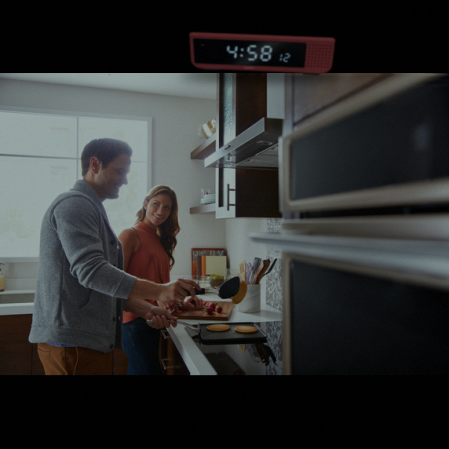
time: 4:58:12
